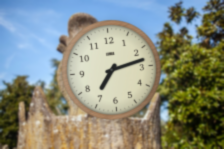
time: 7:13
